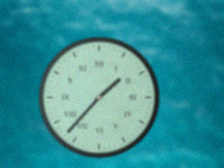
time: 1:37
